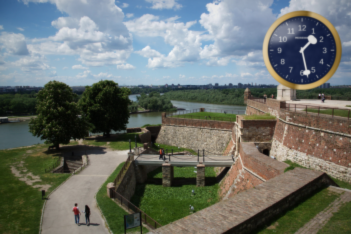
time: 1:28
